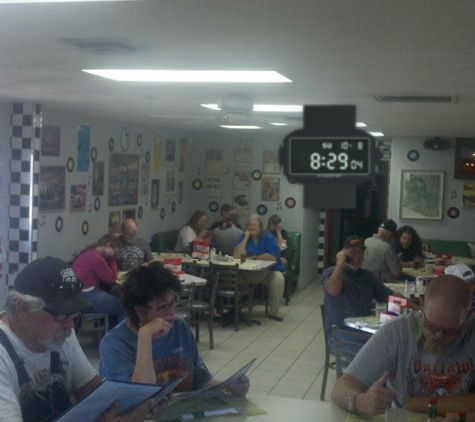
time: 8:29
